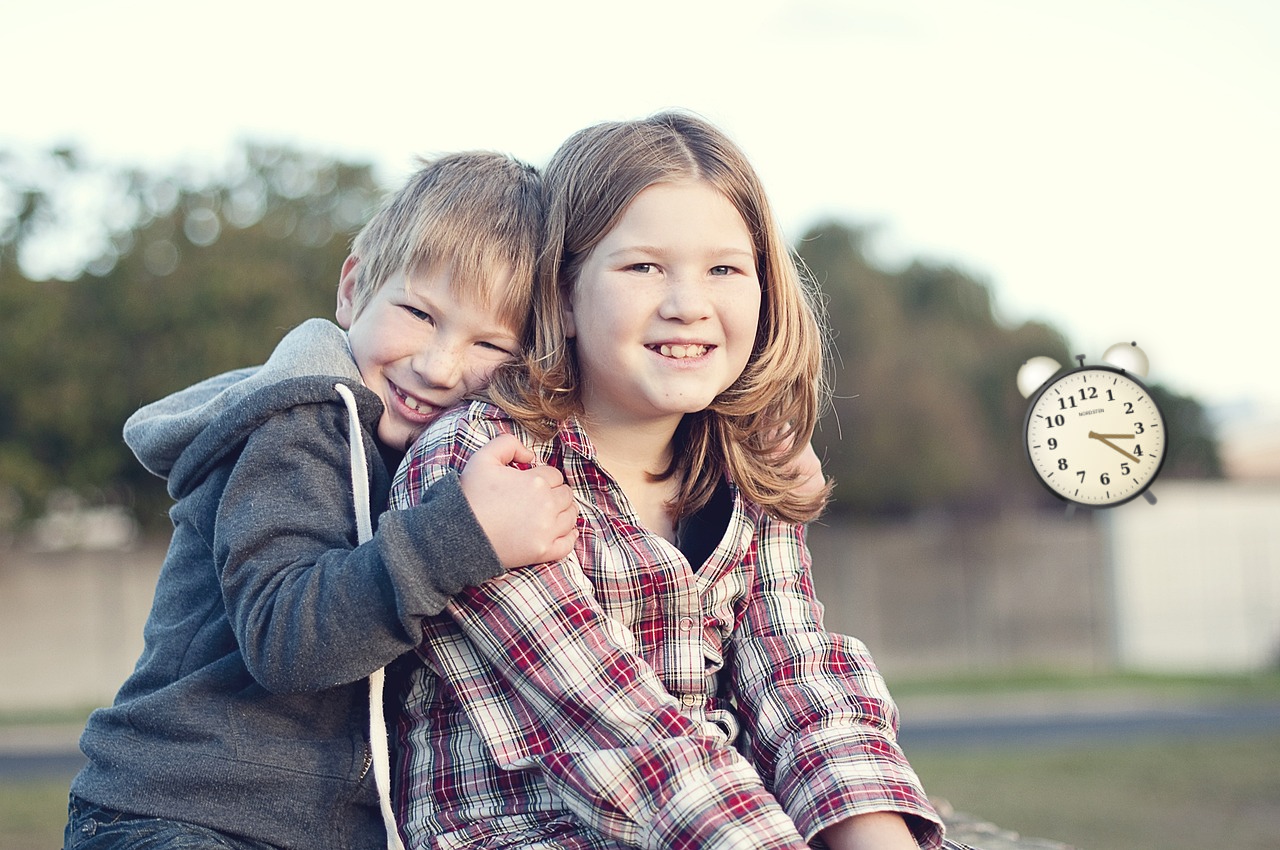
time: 3:22
